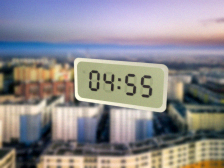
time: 4:55
